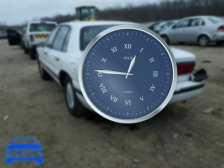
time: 12:46
